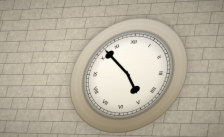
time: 4:52
